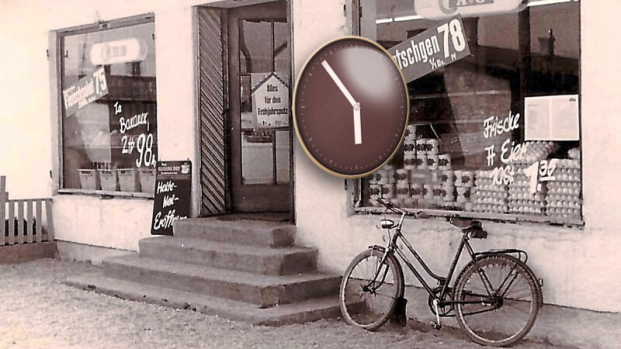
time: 5:53
